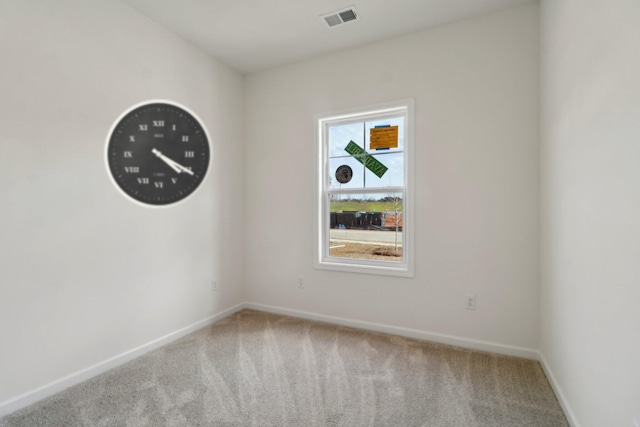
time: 4:20
